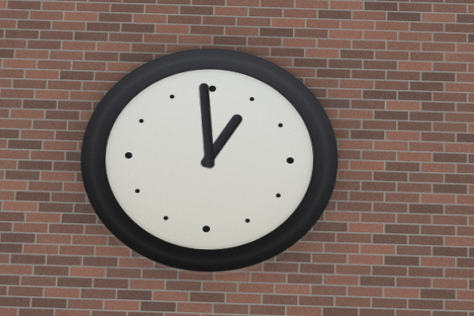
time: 12:59
